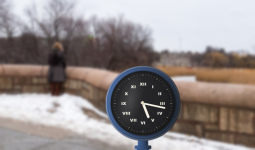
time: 5:17
